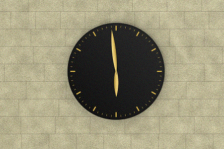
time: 5:59
